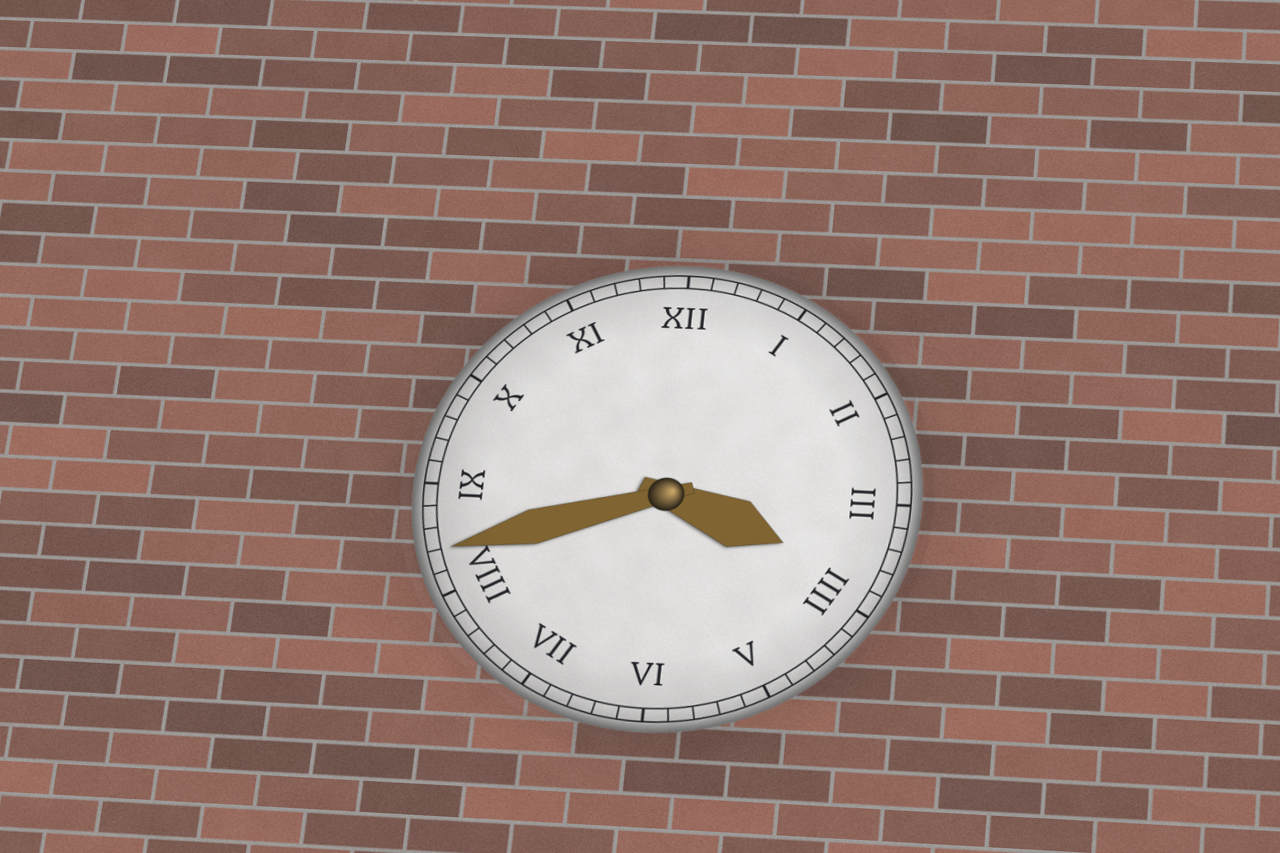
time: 3:42
